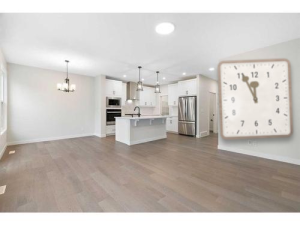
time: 11:56
